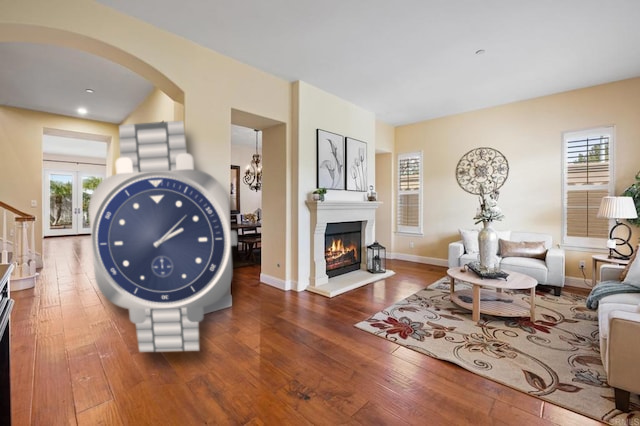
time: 2:08
